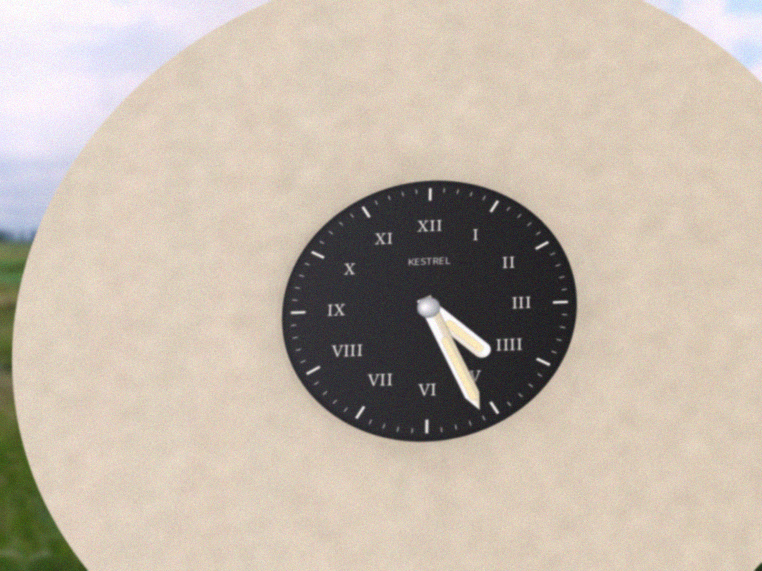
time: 4:26
